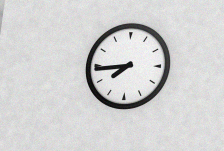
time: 7:44
